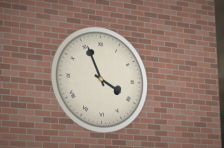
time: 3:56
